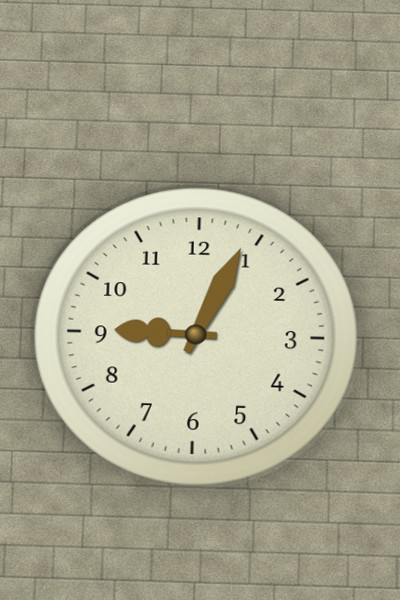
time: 9:04
